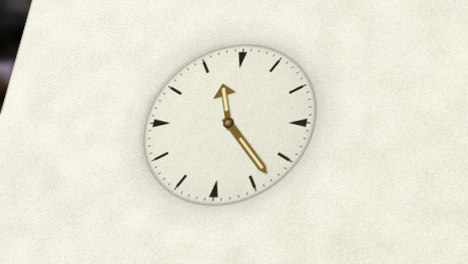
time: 11:23
